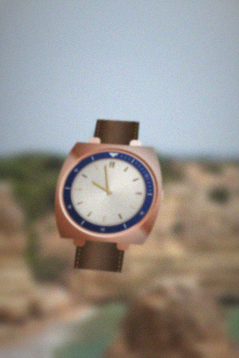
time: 9:58
